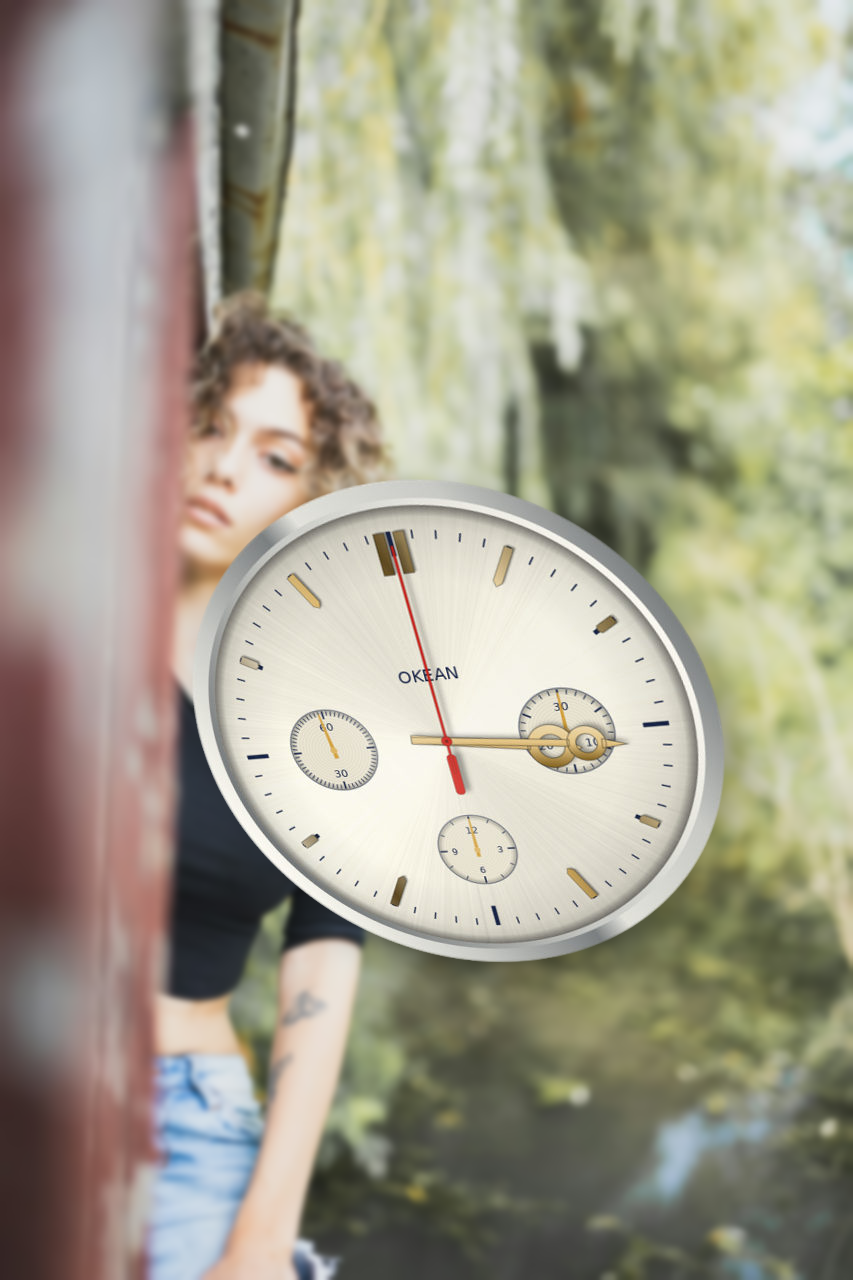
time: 3:15:59
